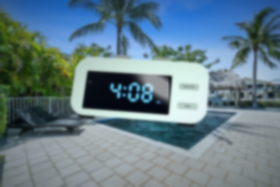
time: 4:08
